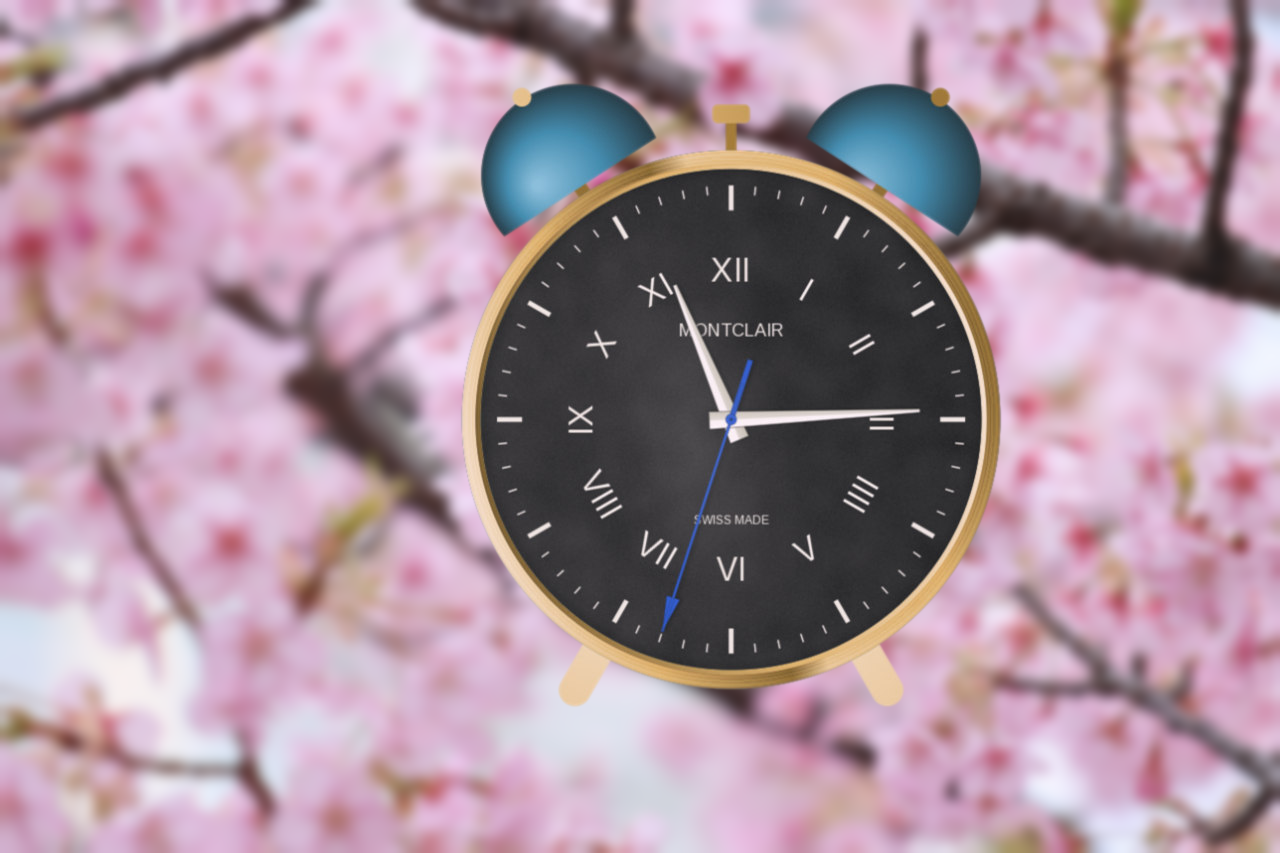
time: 11:14:33
